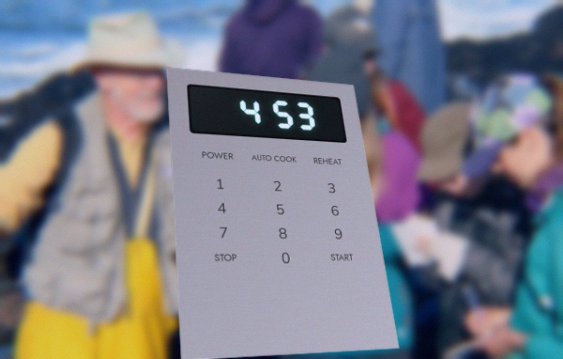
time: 4:53
